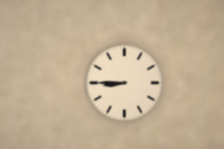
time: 8:45
